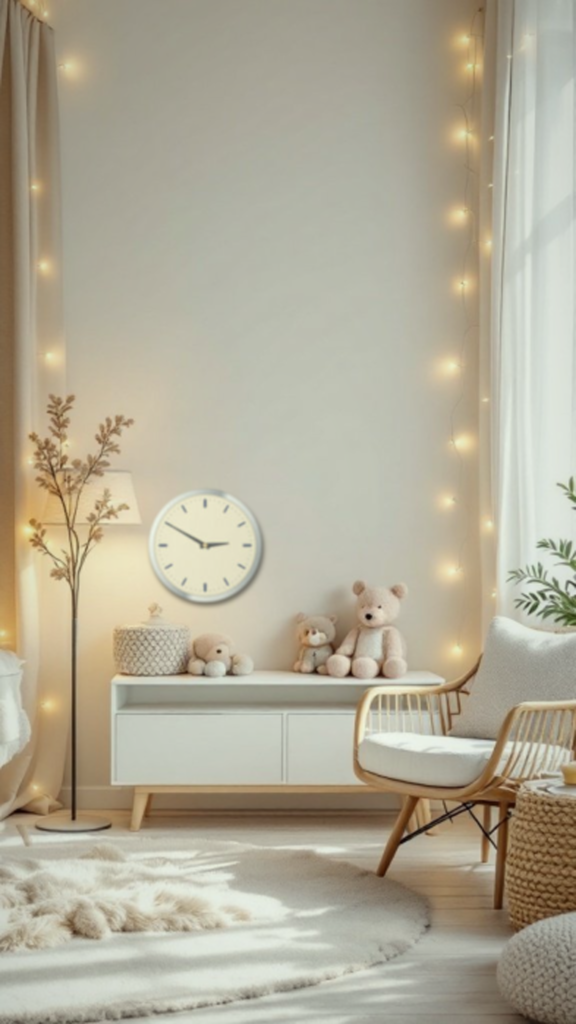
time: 2:50
